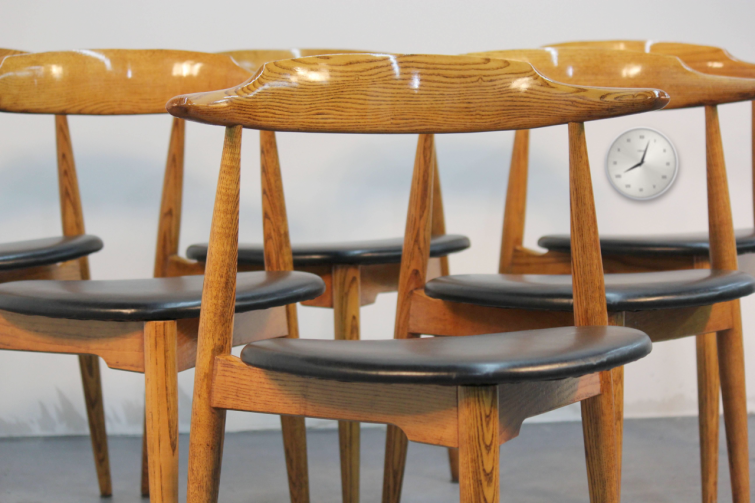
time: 8:03
